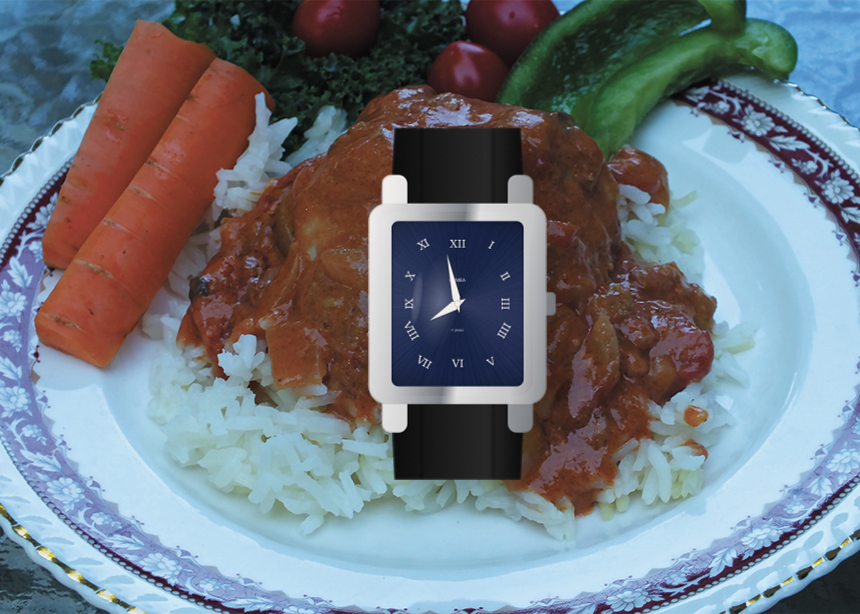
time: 7:58
